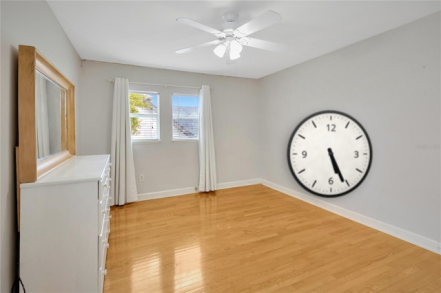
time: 5:26
